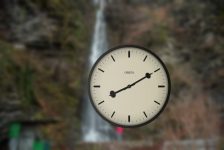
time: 8:10
